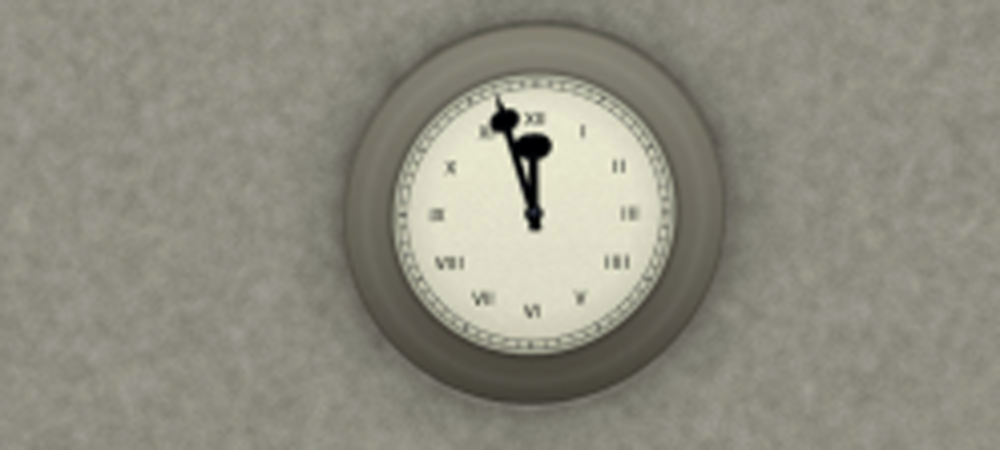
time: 11:57
